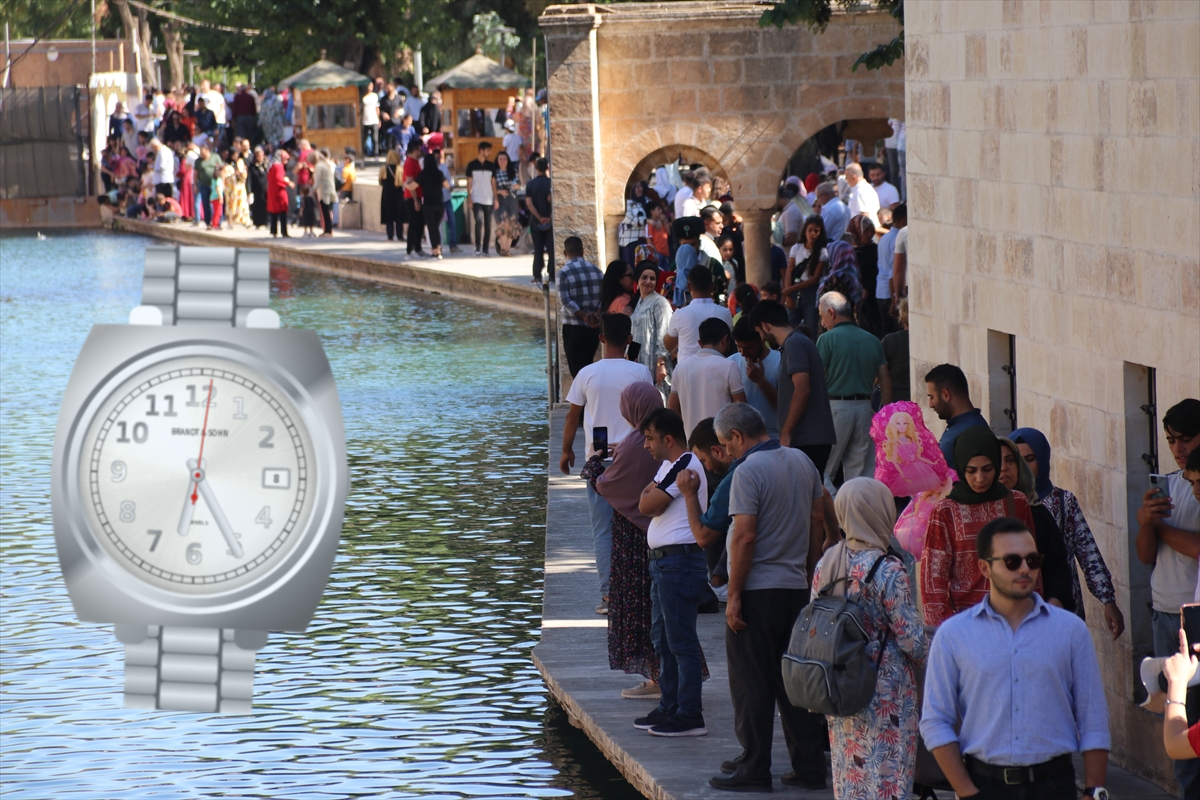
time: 6:25:01
